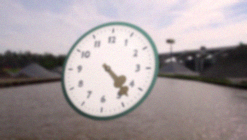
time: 4:23
